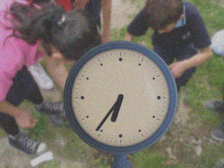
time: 6:36
